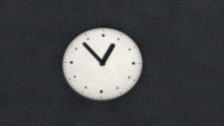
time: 12:53
